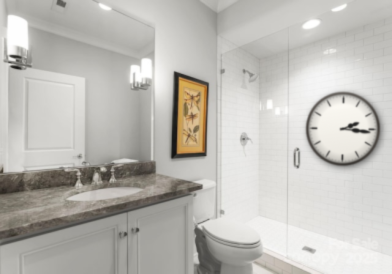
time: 2:16
